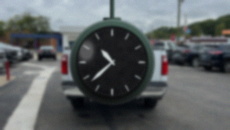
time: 10:38
